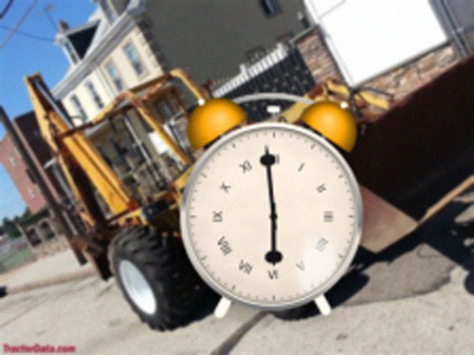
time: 5:59
